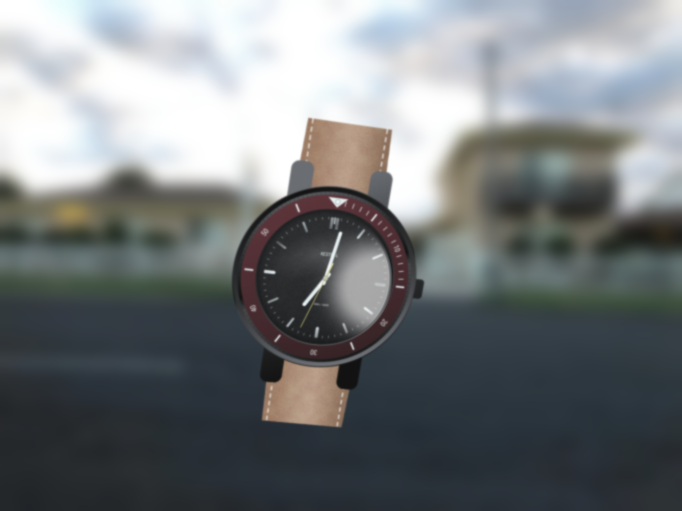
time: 7:01:33
